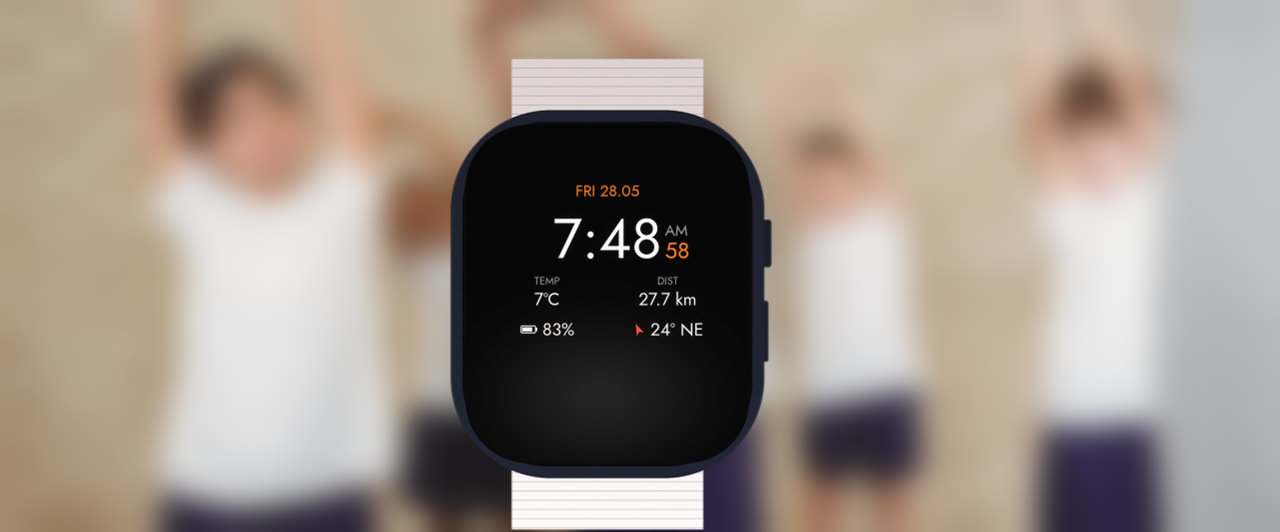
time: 7:48:58
